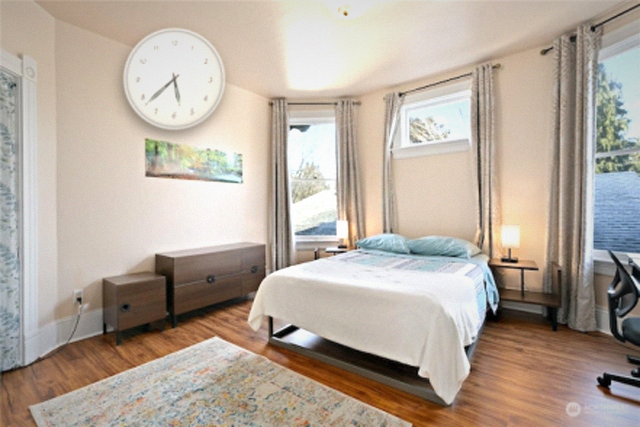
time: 5:38
